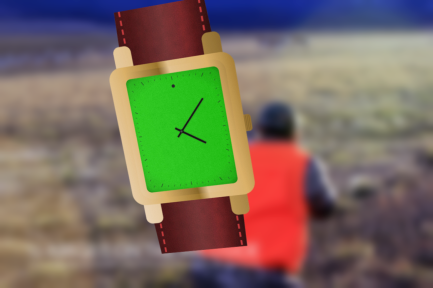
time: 4:07
